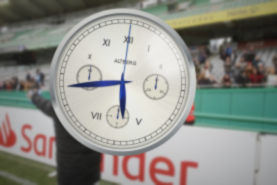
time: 5:43
